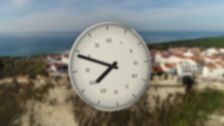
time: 7:49
